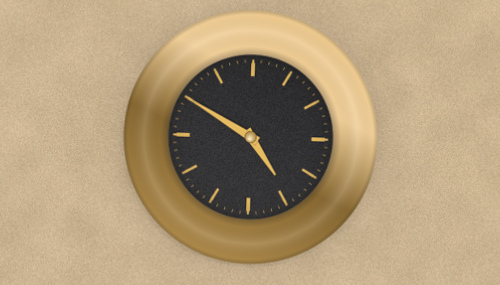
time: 4:50
